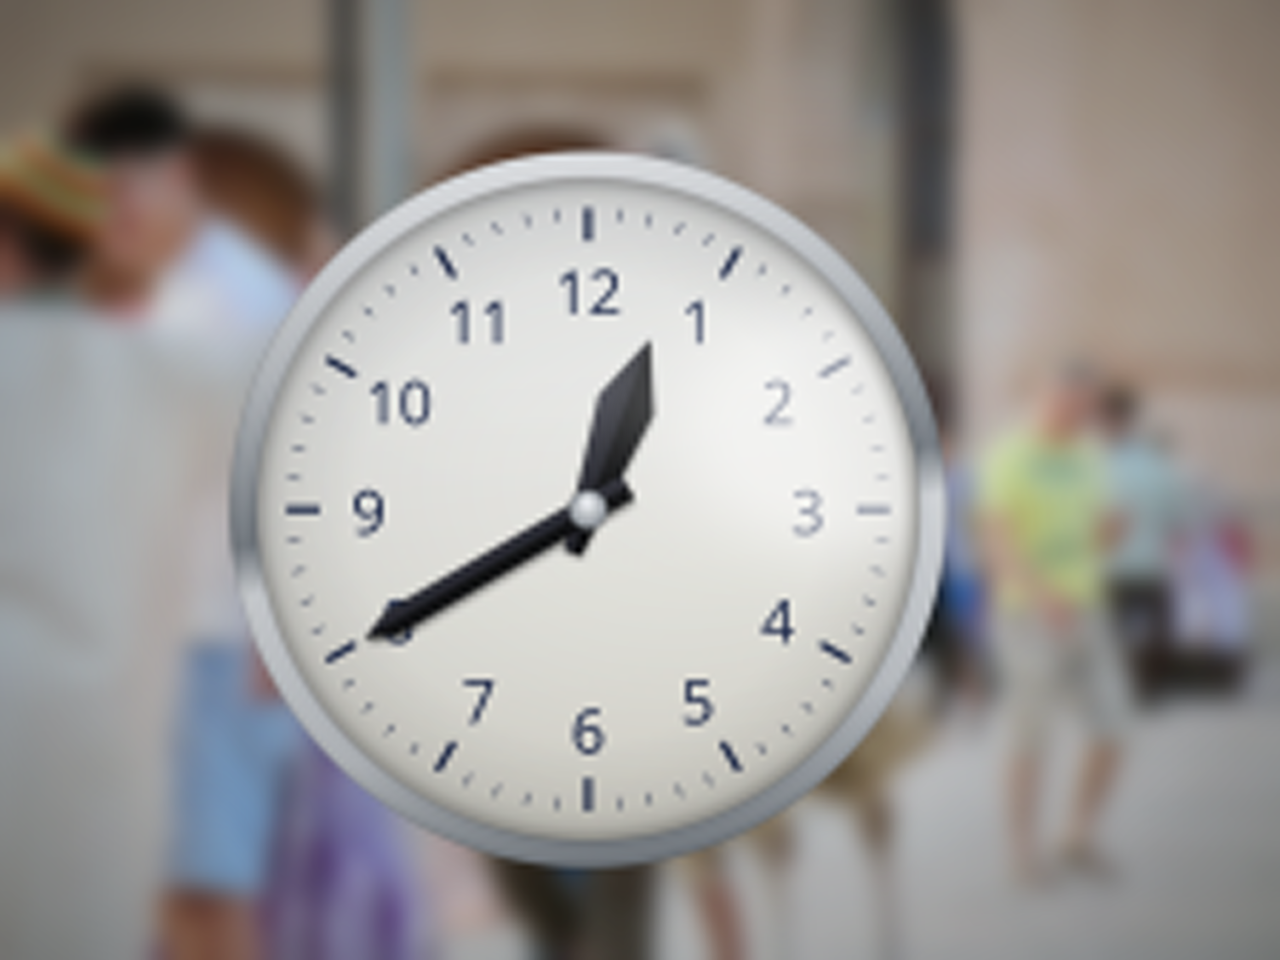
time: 12:40
